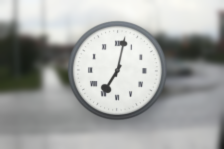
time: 7:02
